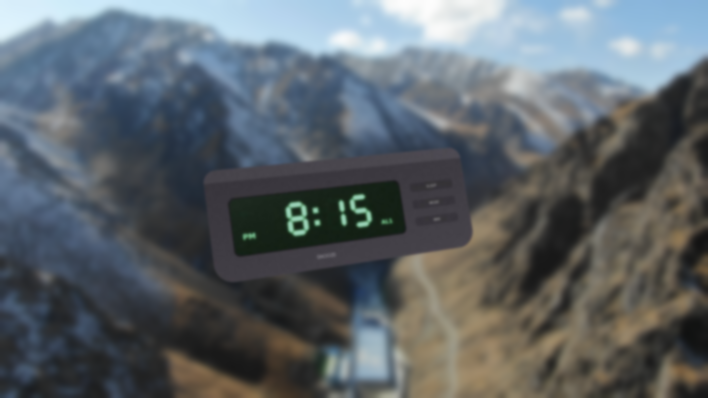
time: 8:15
